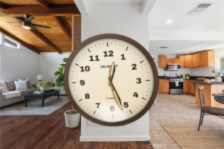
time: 12:27
